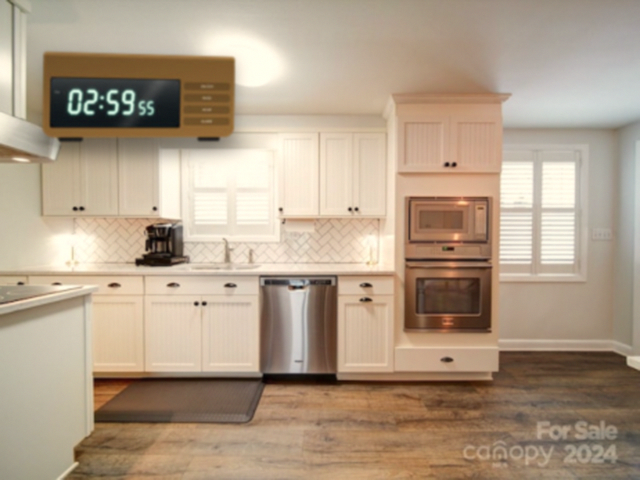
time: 2:59:55
